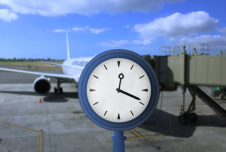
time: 12:19
